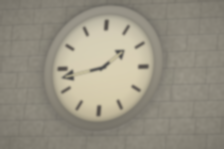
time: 1:43
